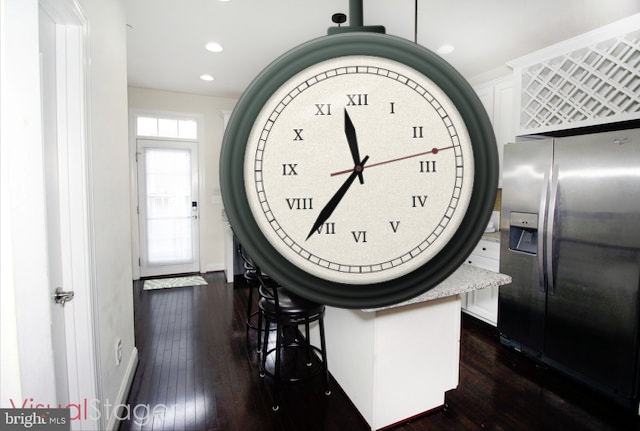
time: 11:36:13
